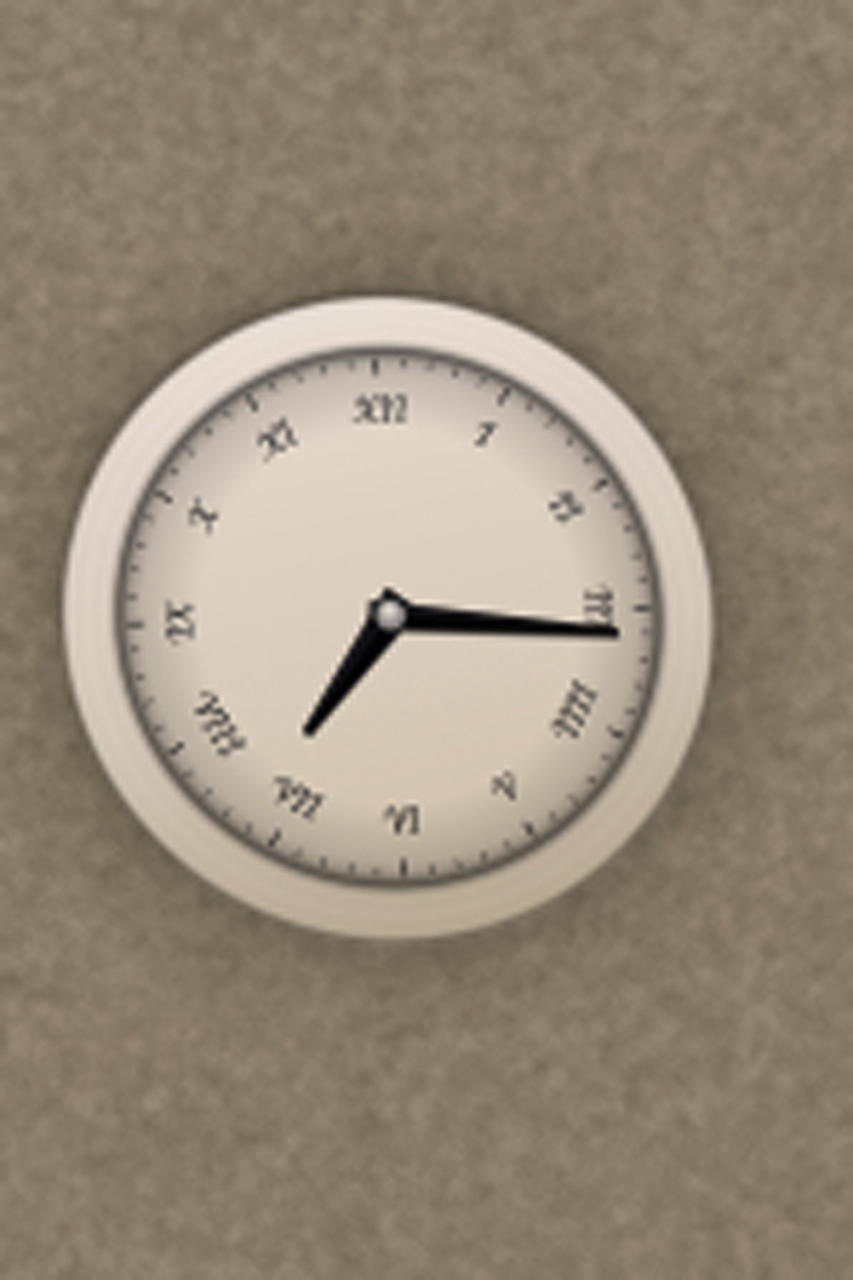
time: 7:16
